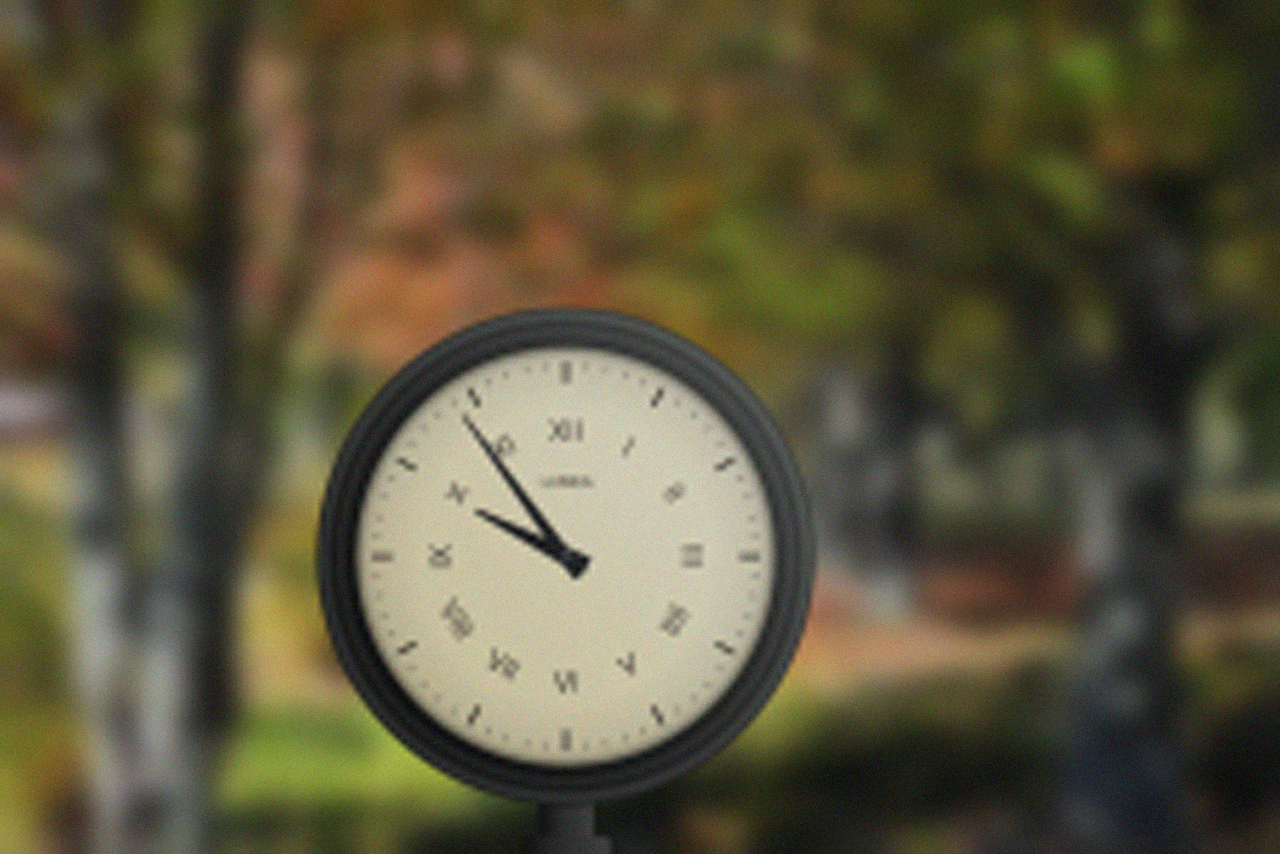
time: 9:54
